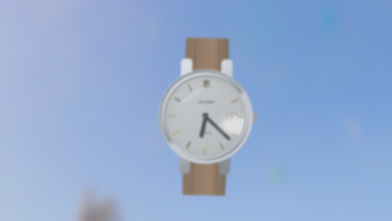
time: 6:22
